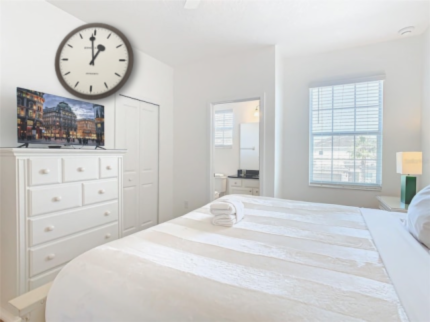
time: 12:59
